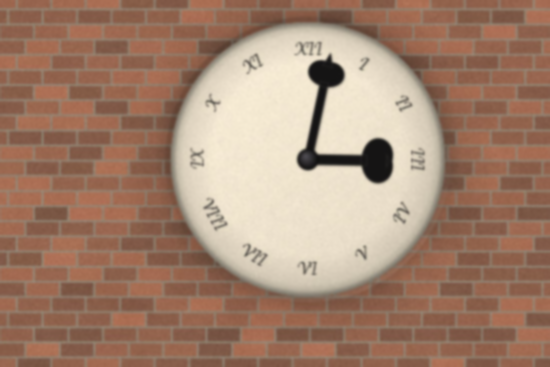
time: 3:02
